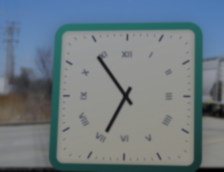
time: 6:54
